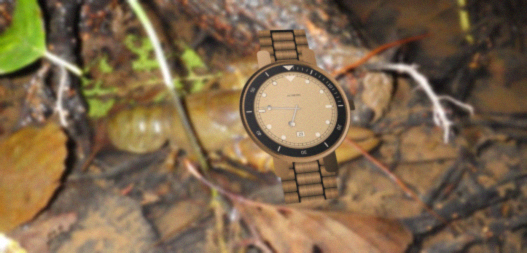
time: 6:46
